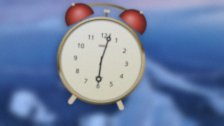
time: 6:02
